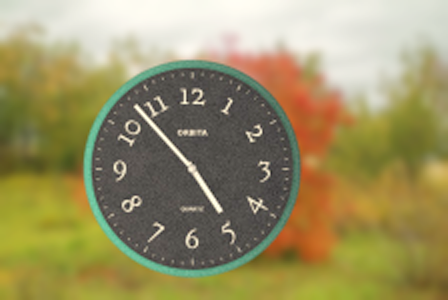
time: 4:53
